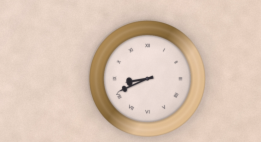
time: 8:41
